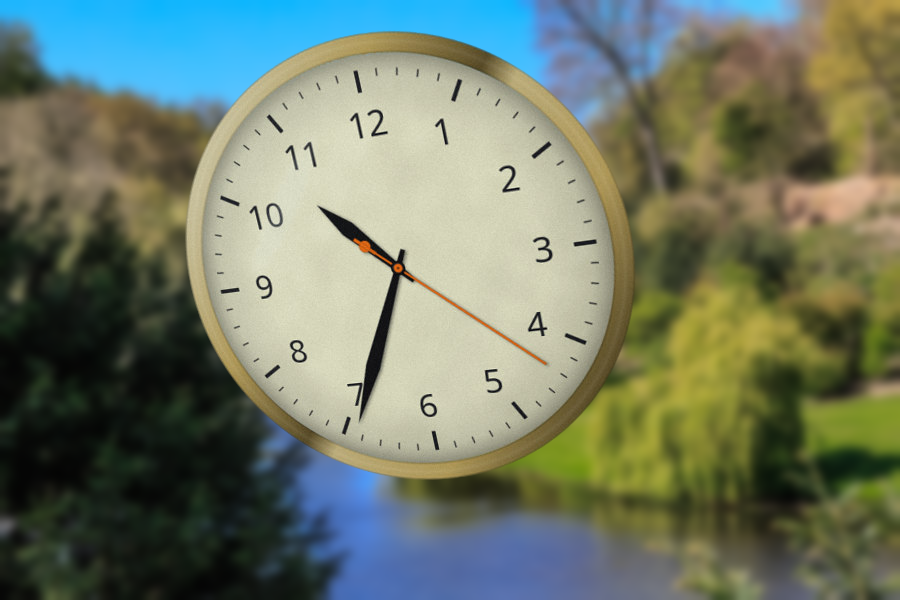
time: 10:34:22
